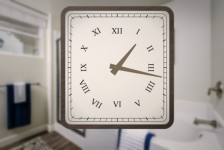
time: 1:17
